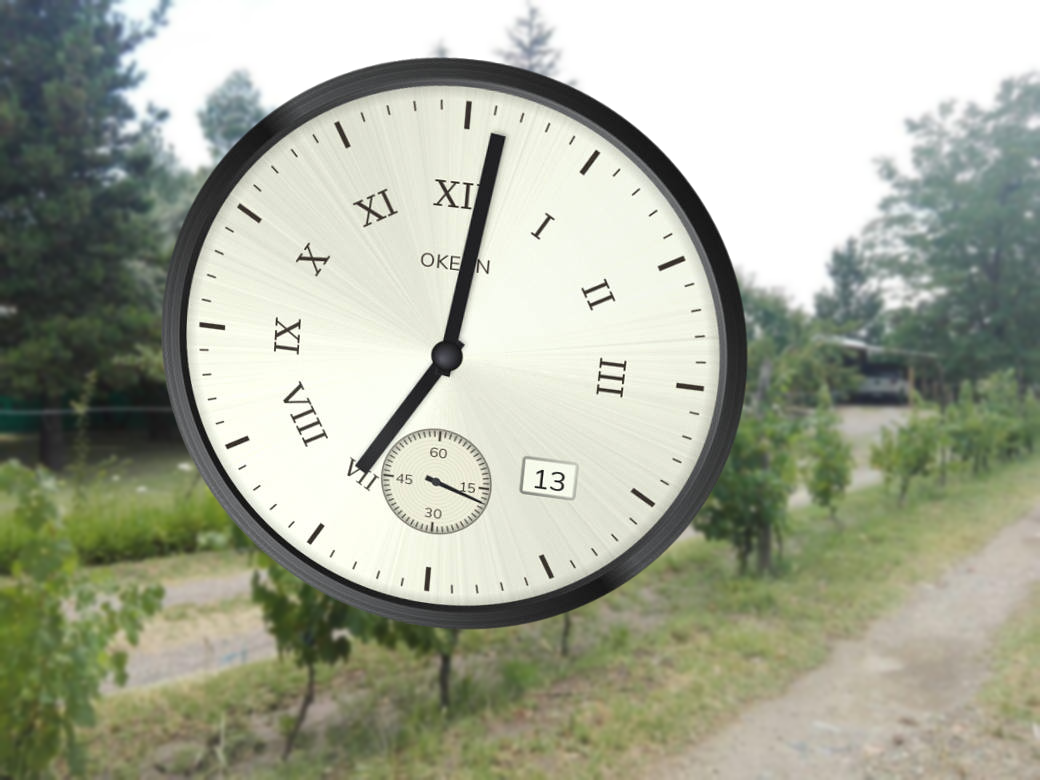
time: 7:01:18
